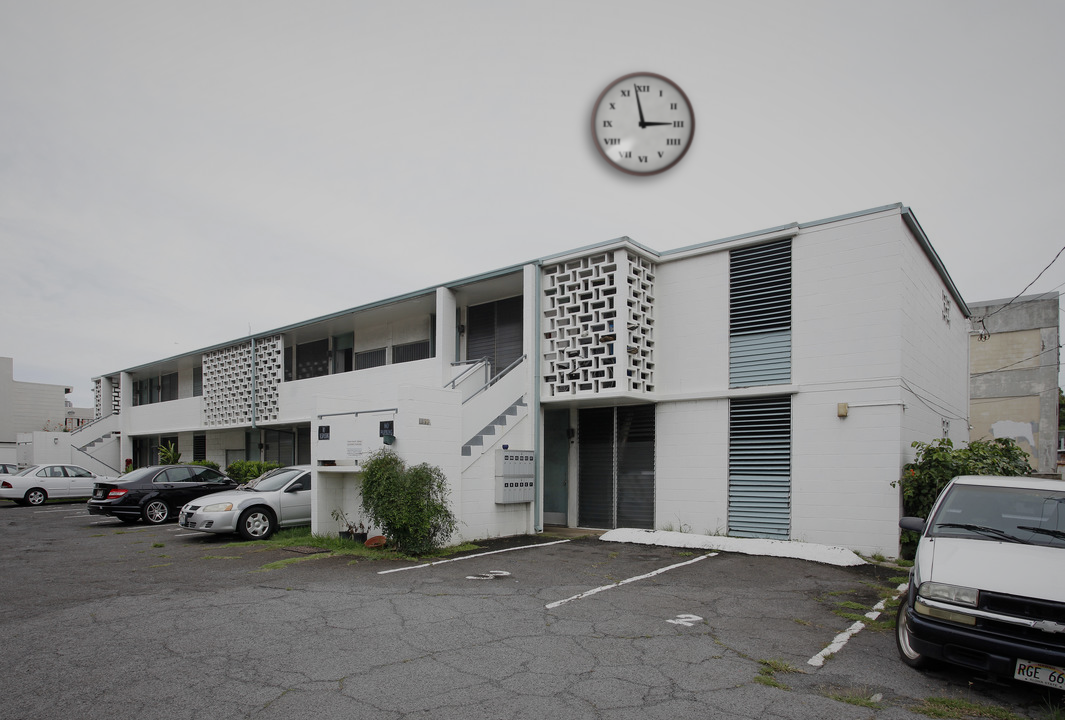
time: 2:58
